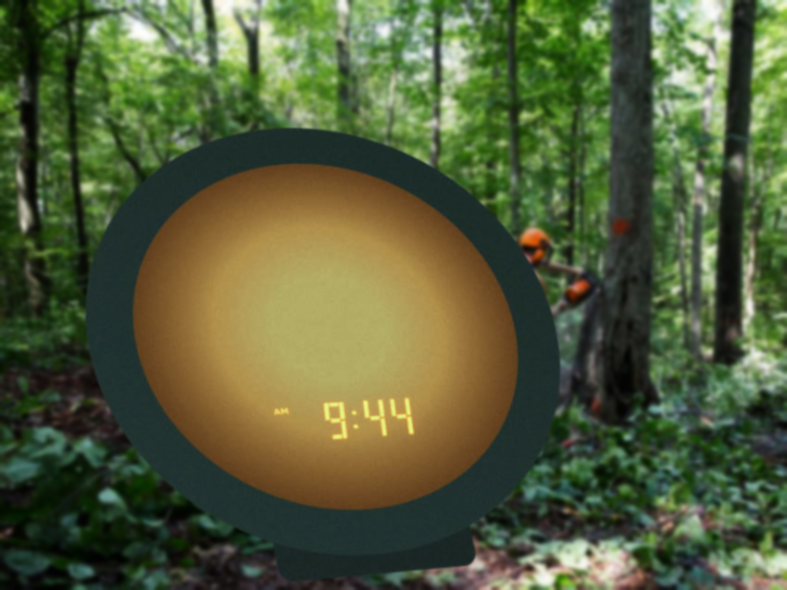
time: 9:44
